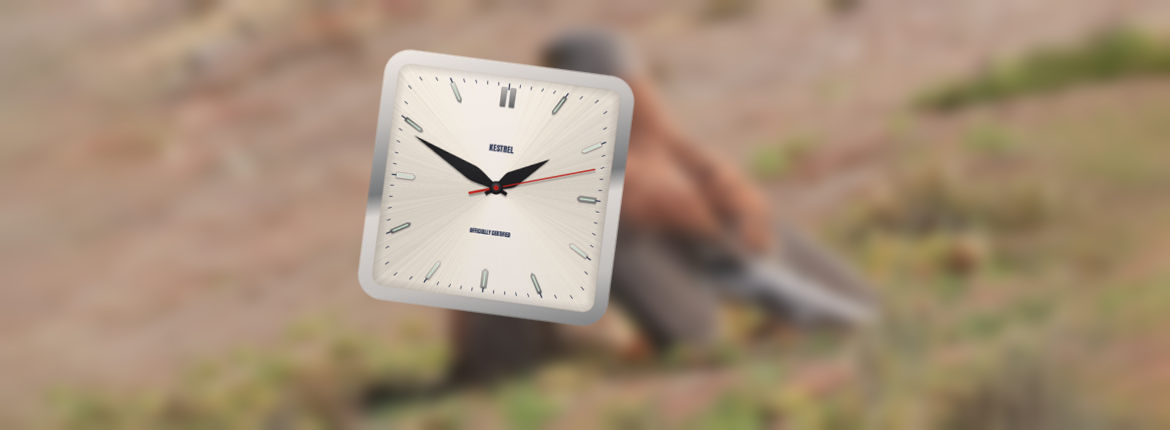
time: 1:49:12
